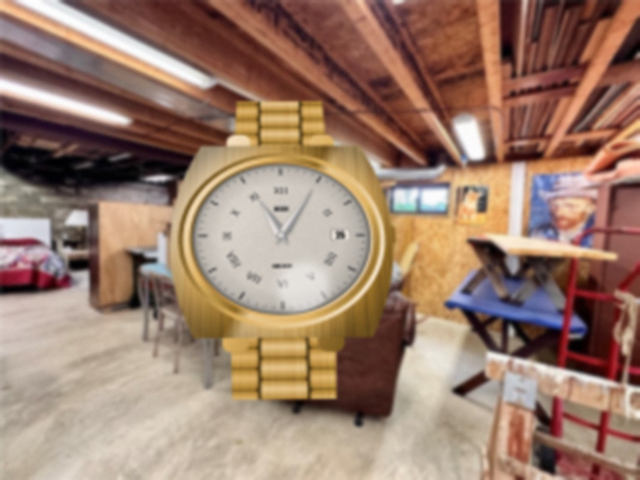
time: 11:05
